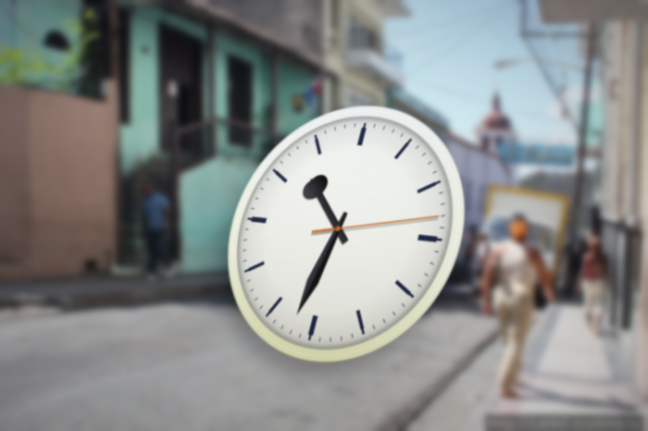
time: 10:32:13
